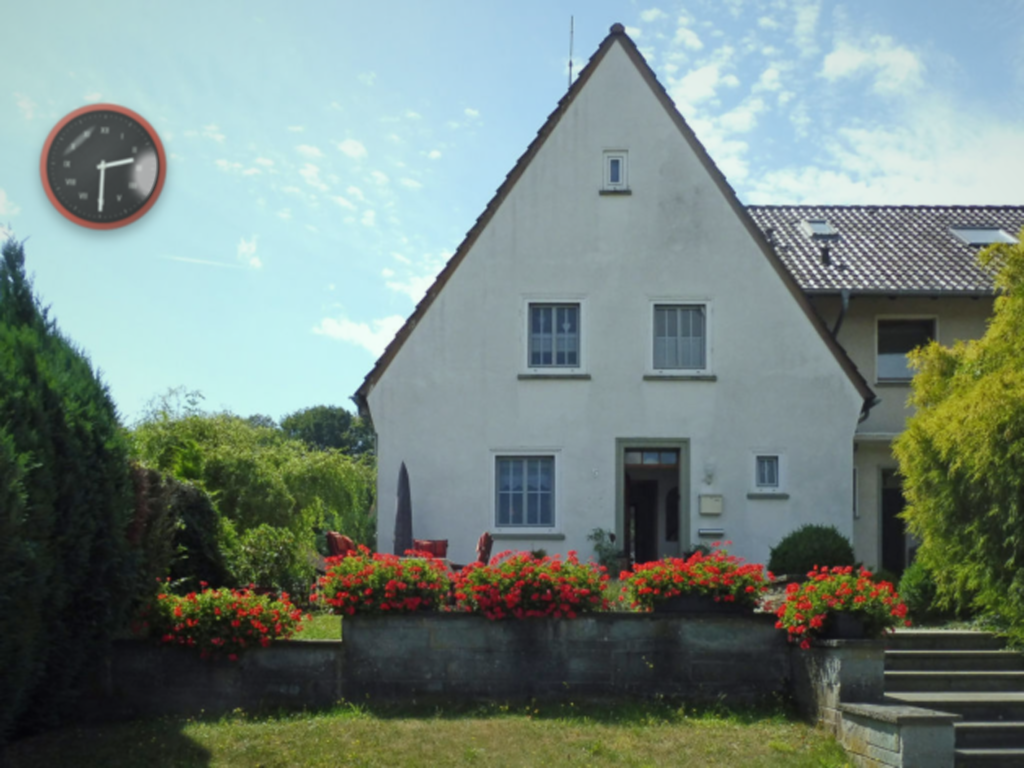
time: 2:30
